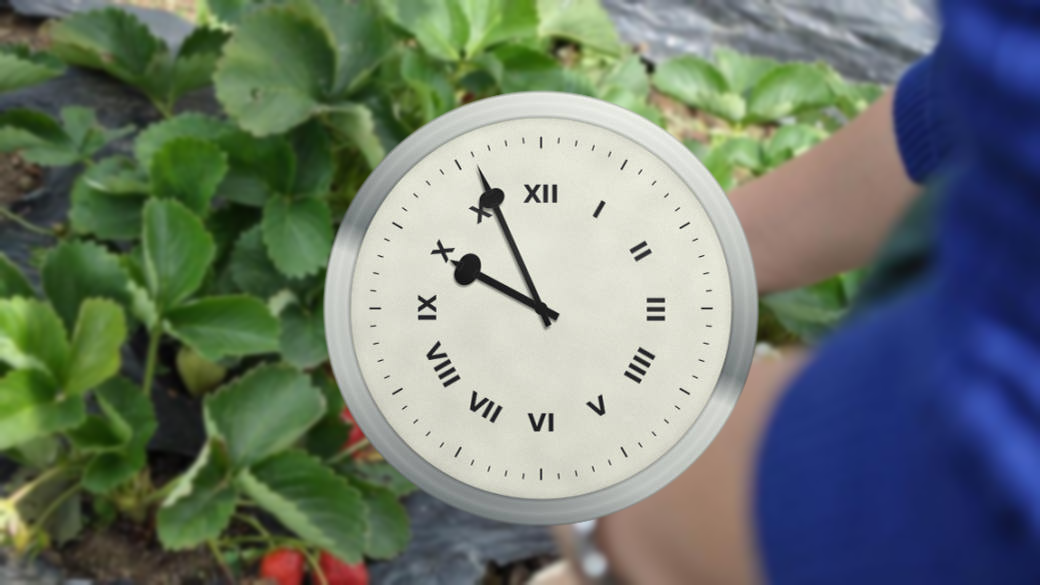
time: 9:56
